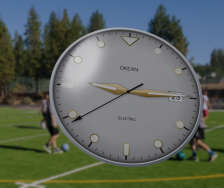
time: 9:14:39
